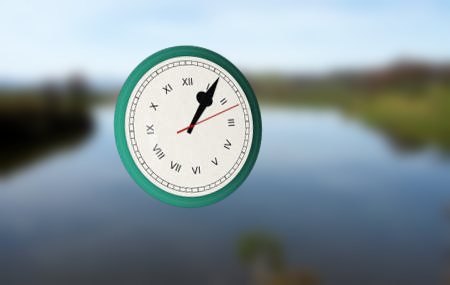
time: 1:06:12
